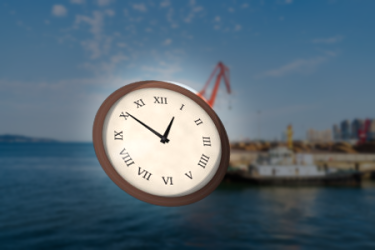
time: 12:51
